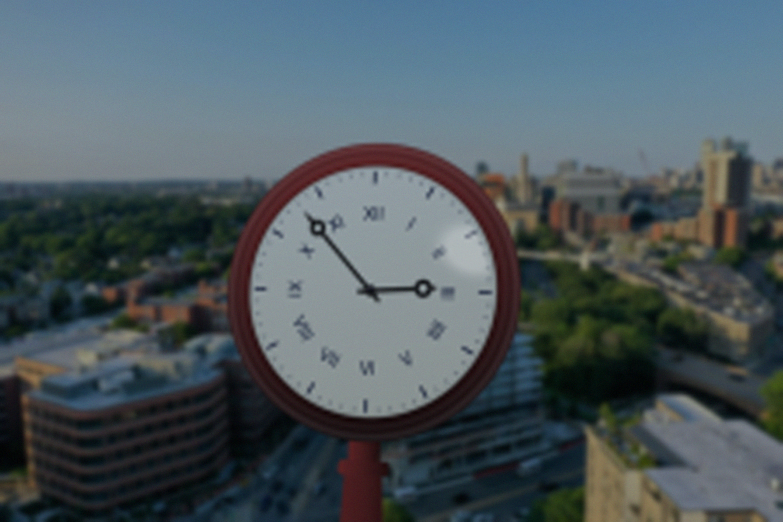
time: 2:53
